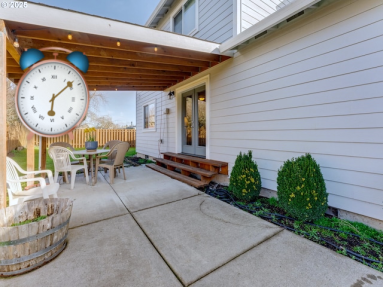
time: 6:08
